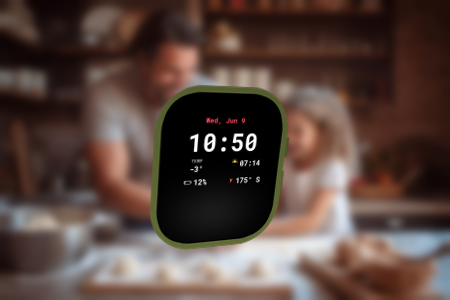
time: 10:50
